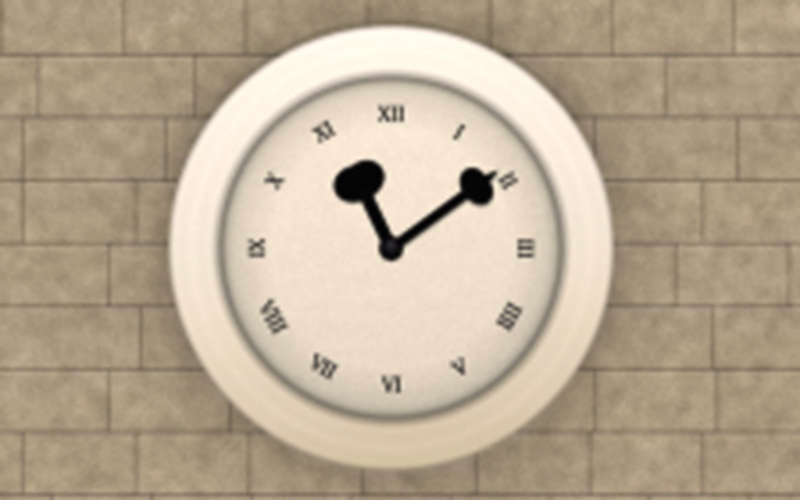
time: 11:09
